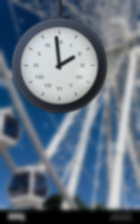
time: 1:59
